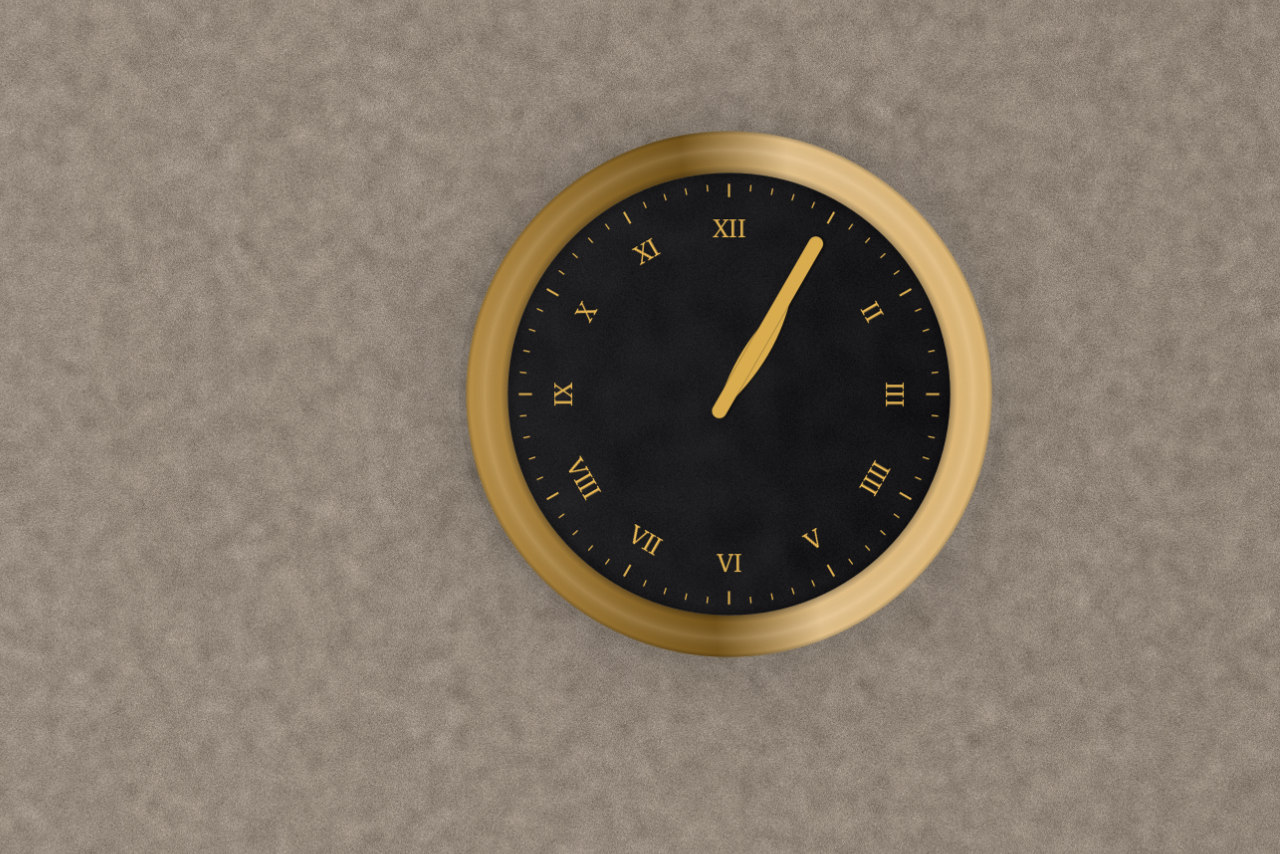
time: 1:05
